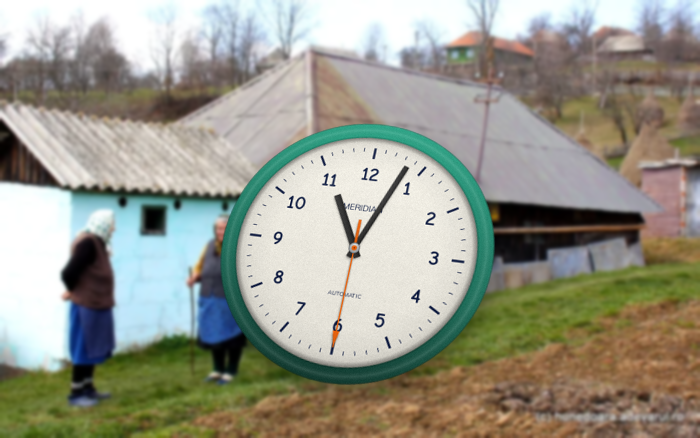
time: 11:03:30
